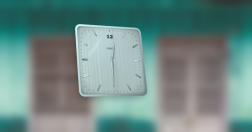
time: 12:30
